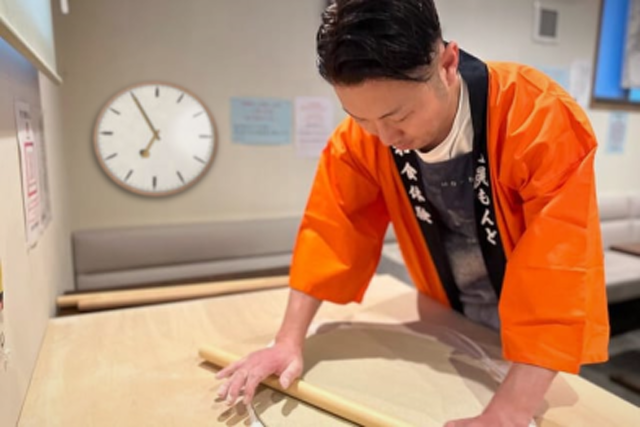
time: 6:55
